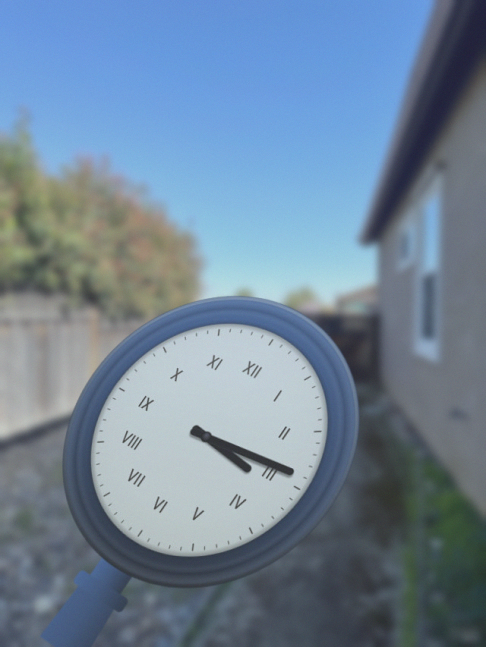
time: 3:14
